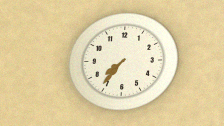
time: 7:36
